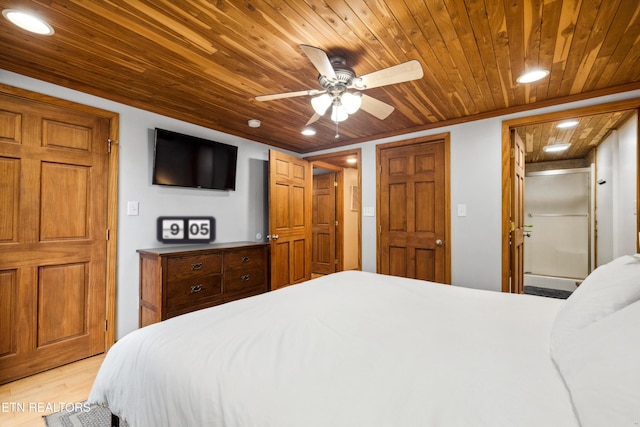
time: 9:05
